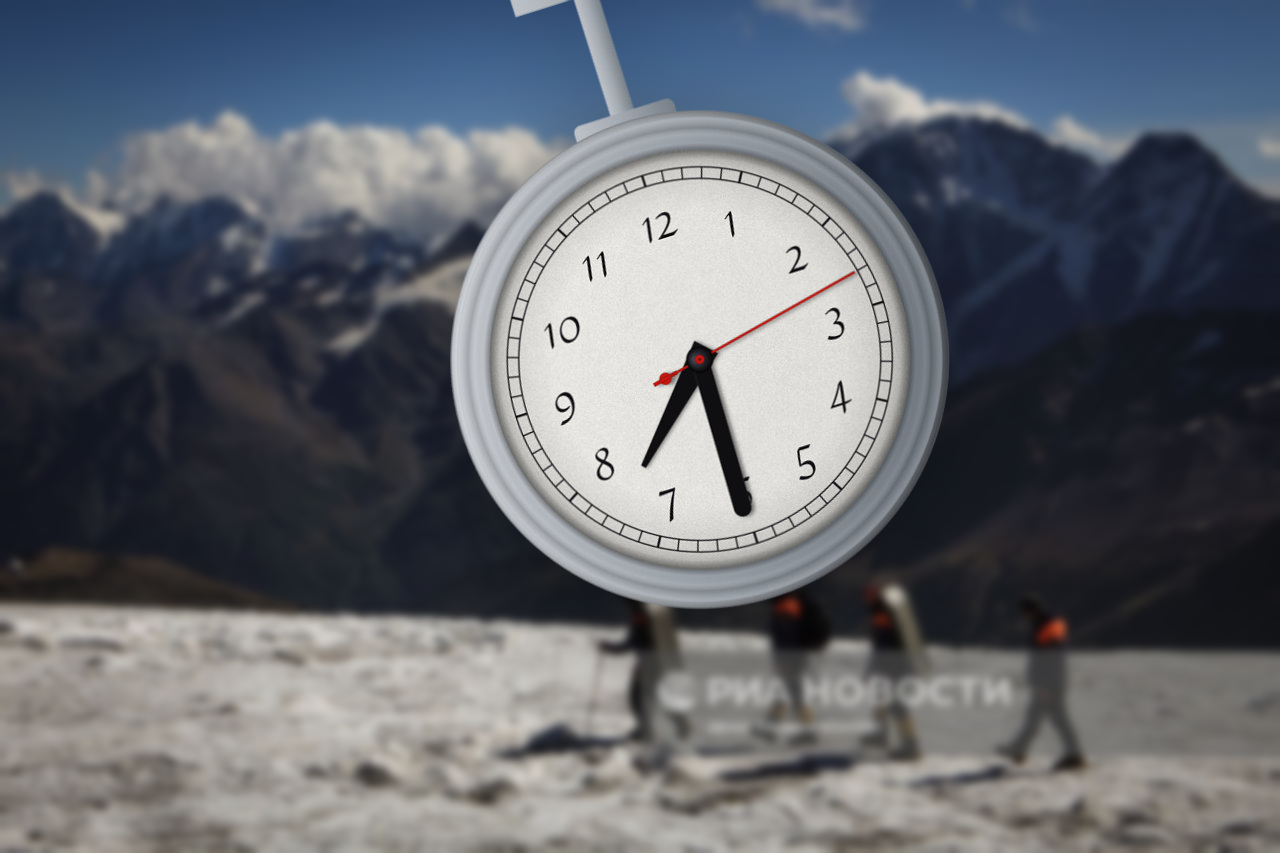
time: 7:30:13
